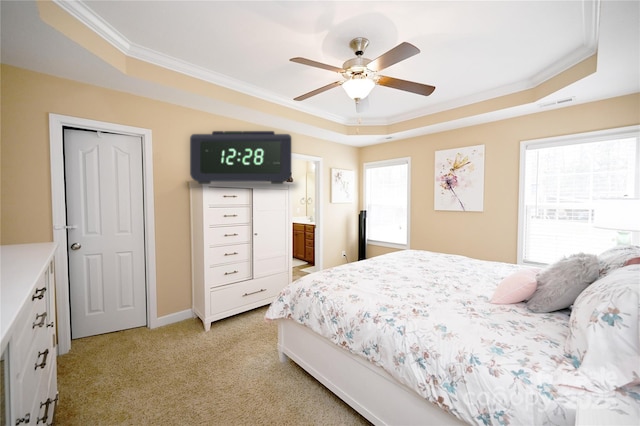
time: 12:28
